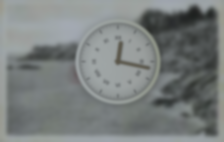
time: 12:17
